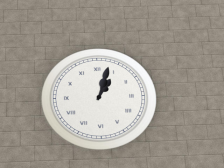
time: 1:03
